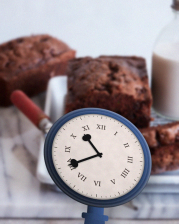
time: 10:40
